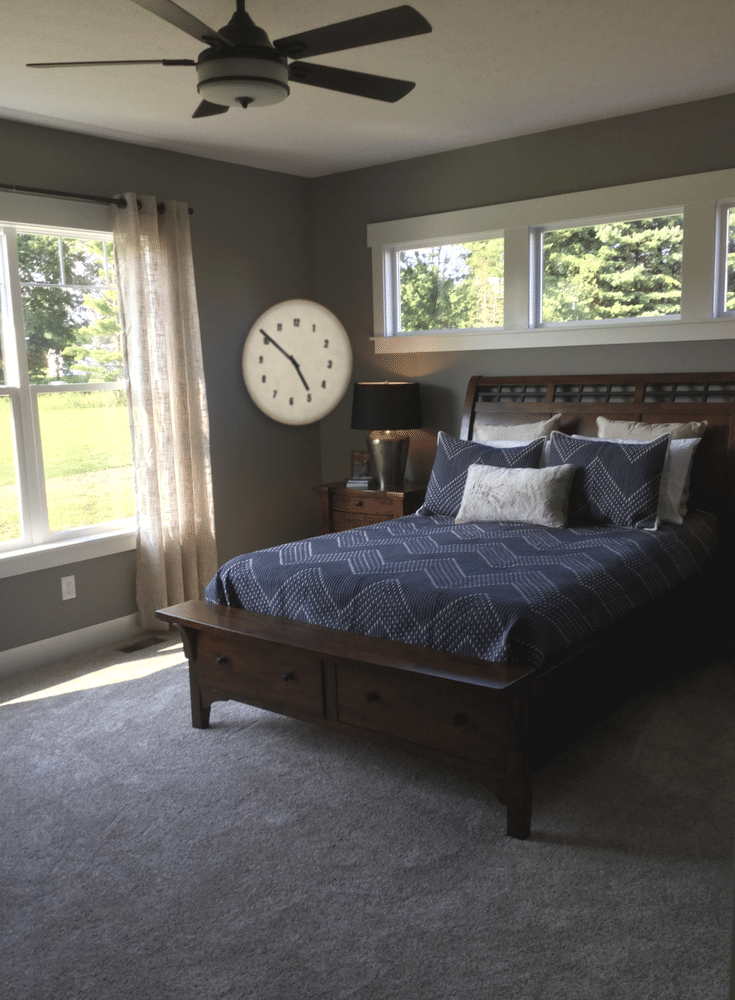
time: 4:51
